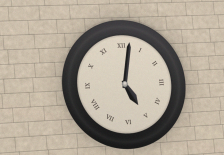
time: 5:02
